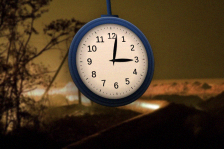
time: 3:02
